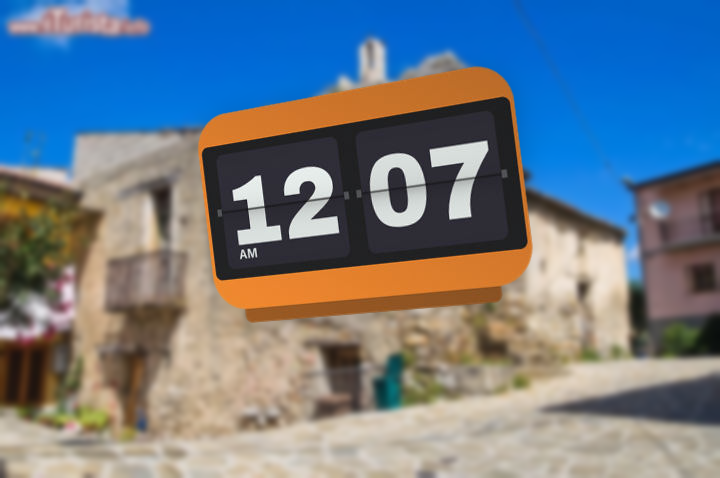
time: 12:07
